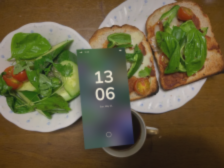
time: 13:06
